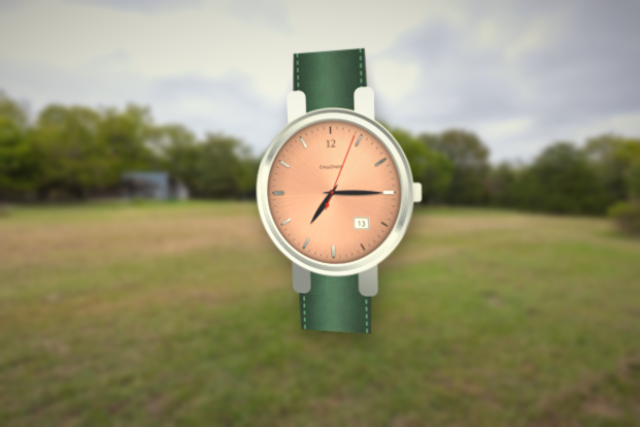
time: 7:15:04
